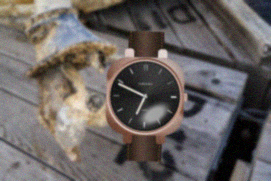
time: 6:49
